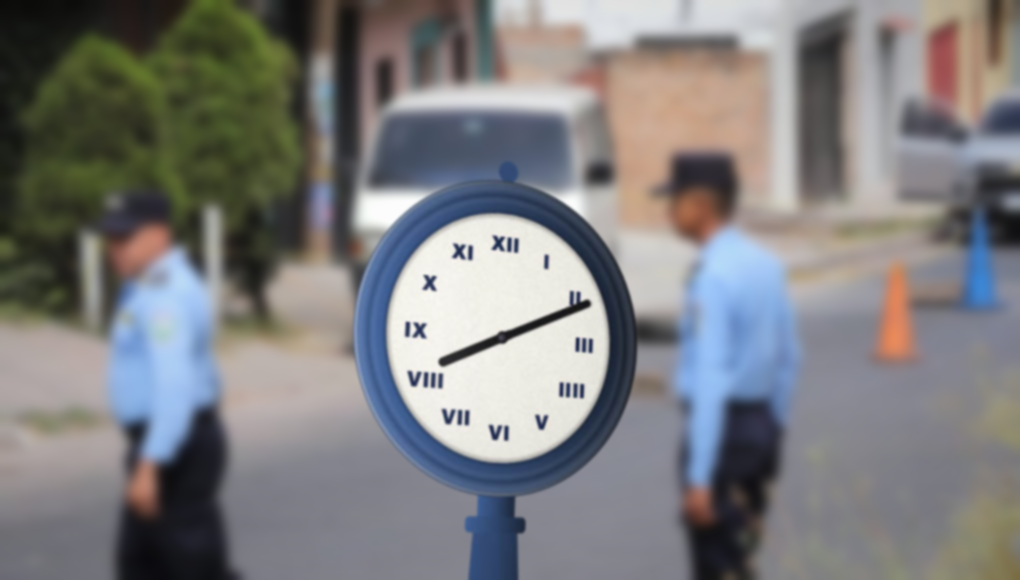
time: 8:11
